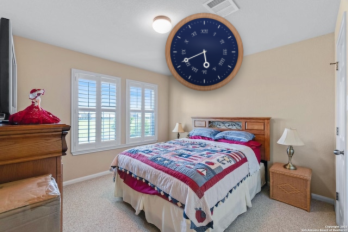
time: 5:41
